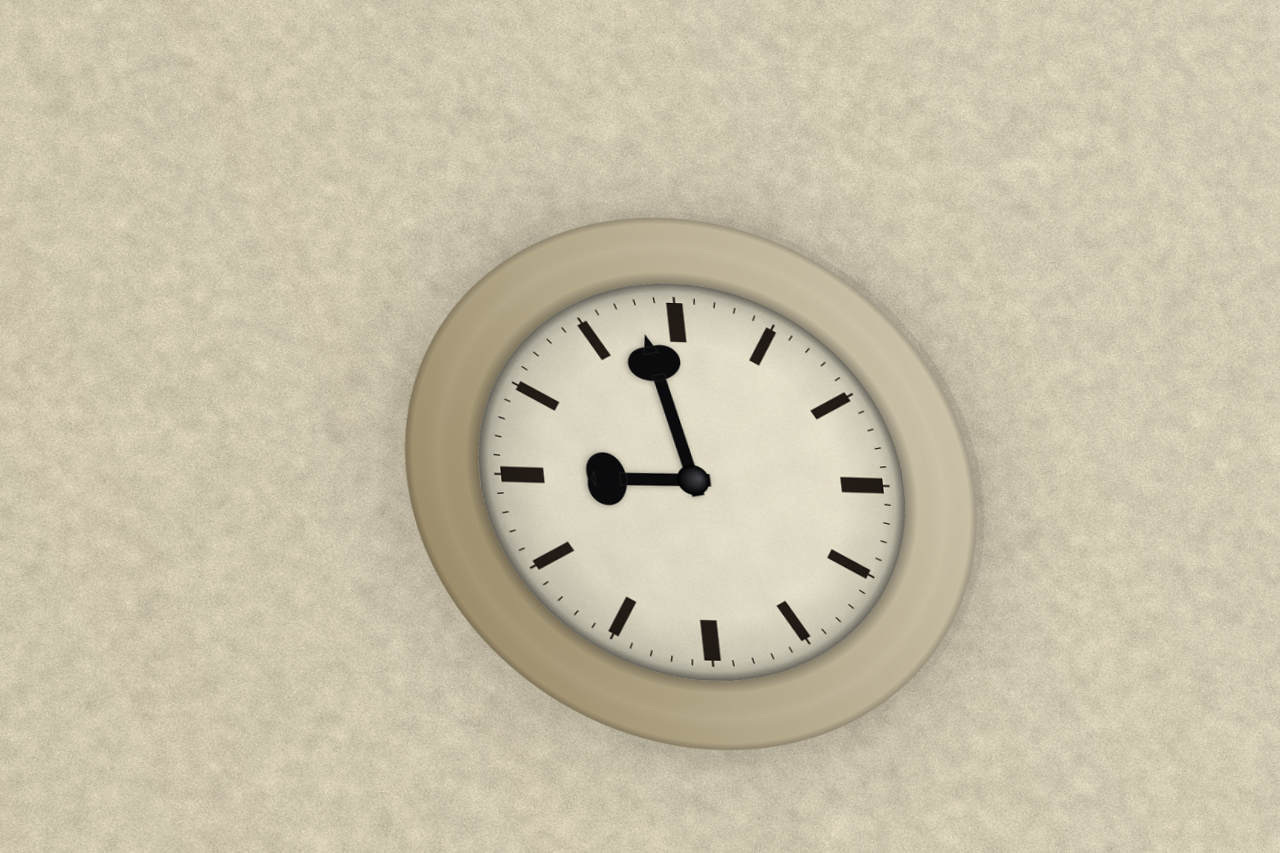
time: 8:58
